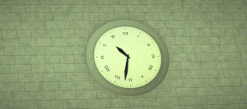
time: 10:32
